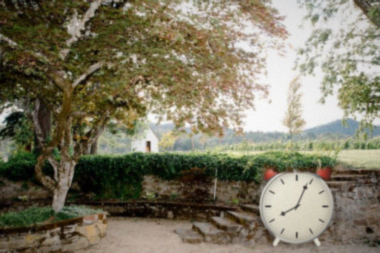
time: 8:04
